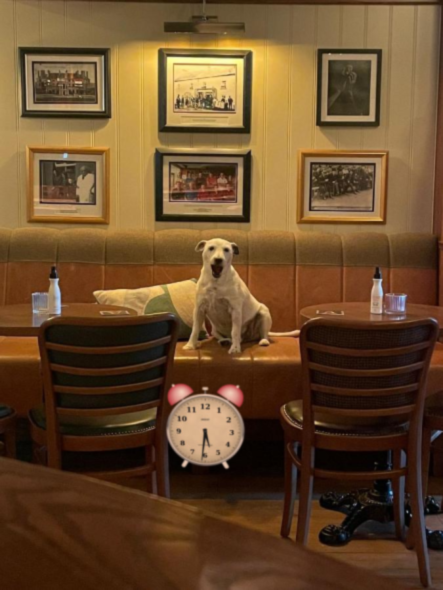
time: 5:31
